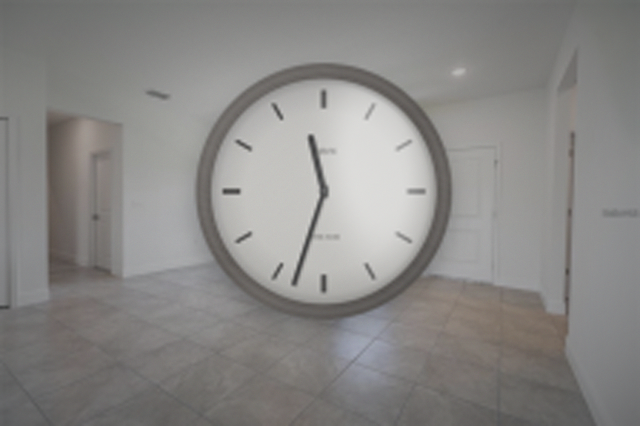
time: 11:33
